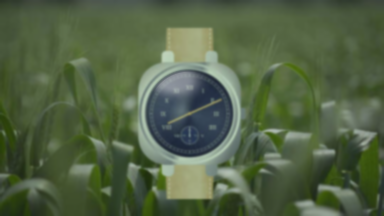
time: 8:11
